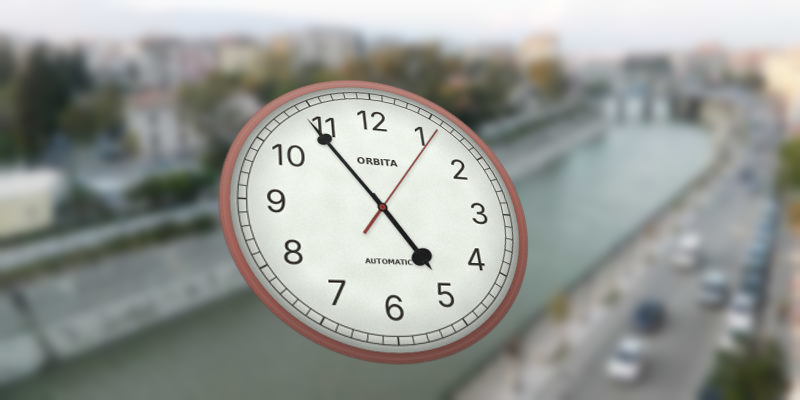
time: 4:54:06
